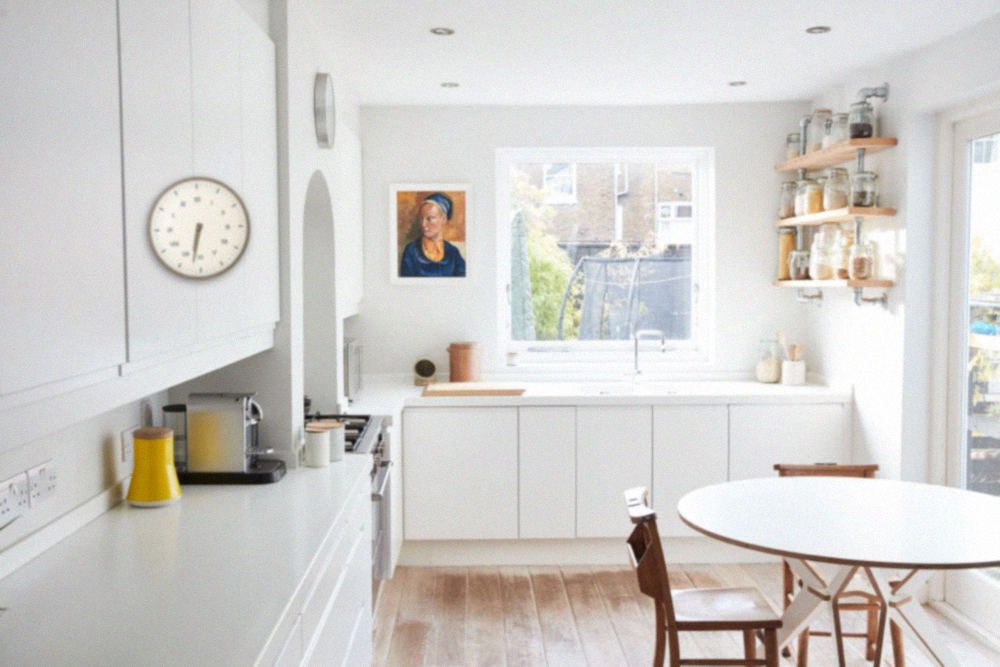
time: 6:32
